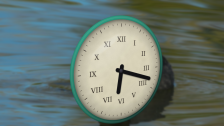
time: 6:18
